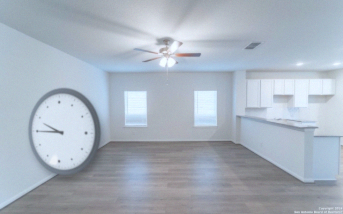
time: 9:45
